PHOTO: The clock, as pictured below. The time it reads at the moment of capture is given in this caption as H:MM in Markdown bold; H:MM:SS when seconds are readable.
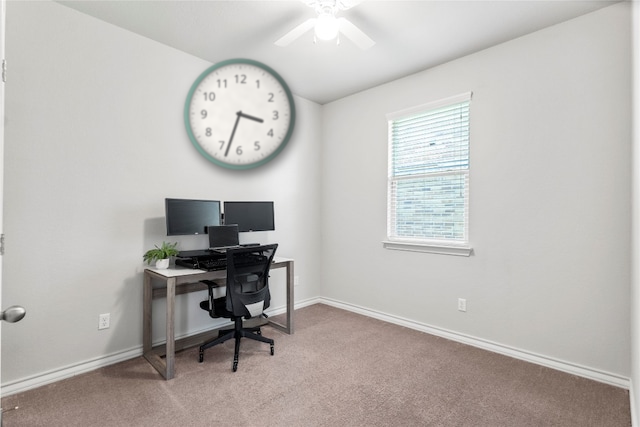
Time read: **3:33**
